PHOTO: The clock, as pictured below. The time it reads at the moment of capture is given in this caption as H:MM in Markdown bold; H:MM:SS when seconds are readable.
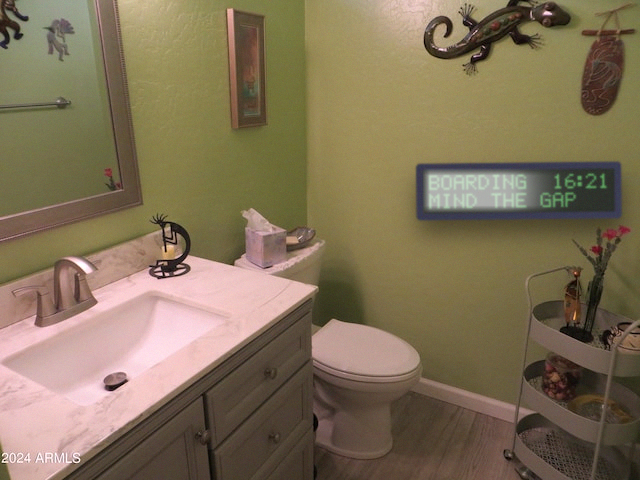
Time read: **16:21**
